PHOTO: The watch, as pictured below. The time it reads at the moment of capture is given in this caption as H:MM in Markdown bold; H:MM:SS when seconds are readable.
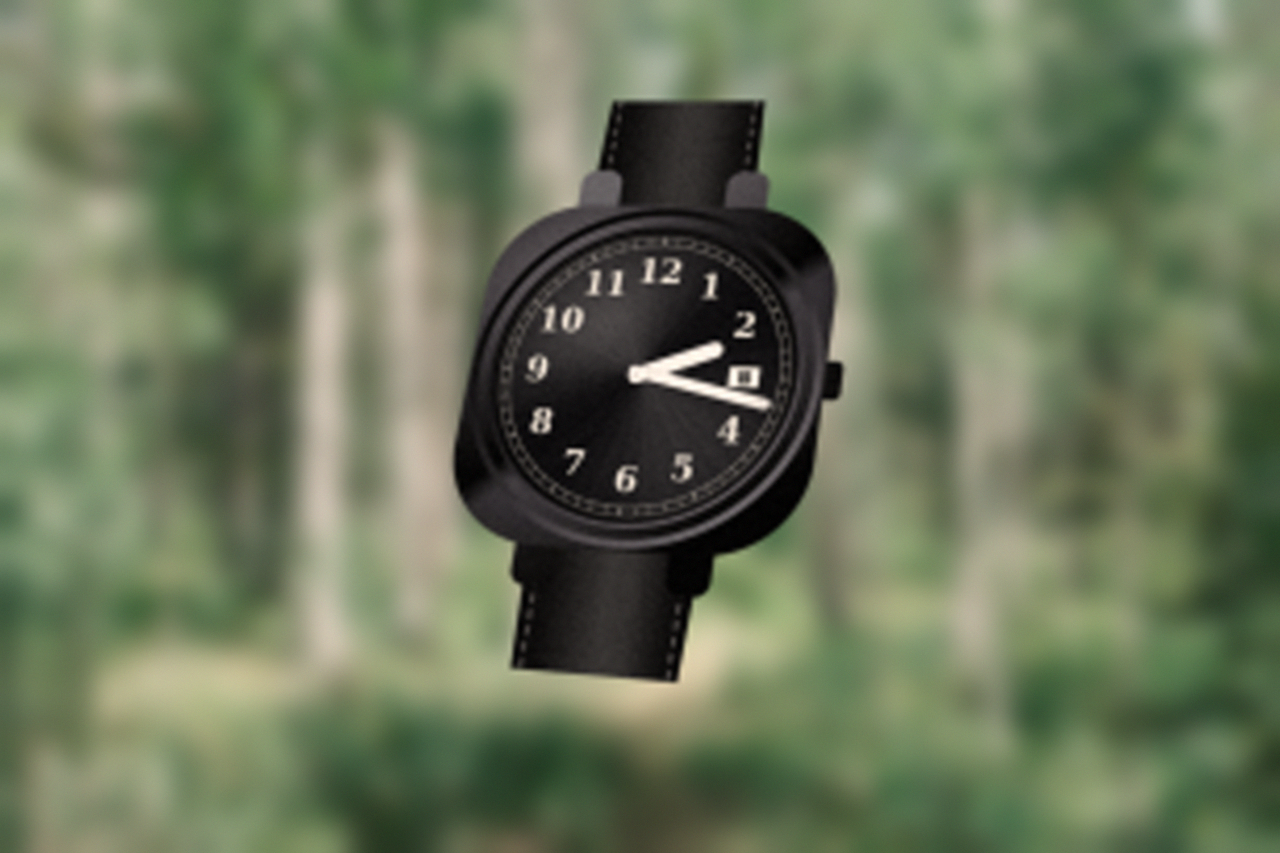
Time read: **2:17**
